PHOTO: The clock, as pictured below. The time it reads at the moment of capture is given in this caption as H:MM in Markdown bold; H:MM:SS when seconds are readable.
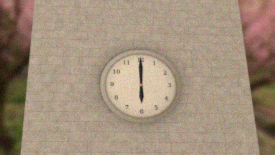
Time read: **6:00**
